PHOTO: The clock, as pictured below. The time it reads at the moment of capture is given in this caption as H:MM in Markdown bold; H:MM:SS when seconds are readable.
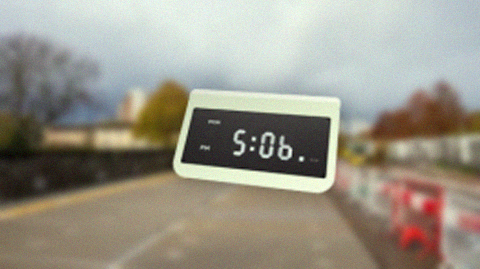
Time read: **5:06**
